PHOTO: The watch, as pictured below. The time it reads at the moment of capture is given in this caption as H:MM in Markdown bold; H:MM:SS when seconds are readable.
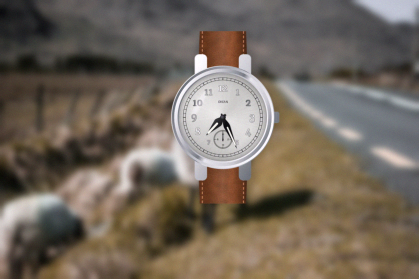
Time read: **7:26**
